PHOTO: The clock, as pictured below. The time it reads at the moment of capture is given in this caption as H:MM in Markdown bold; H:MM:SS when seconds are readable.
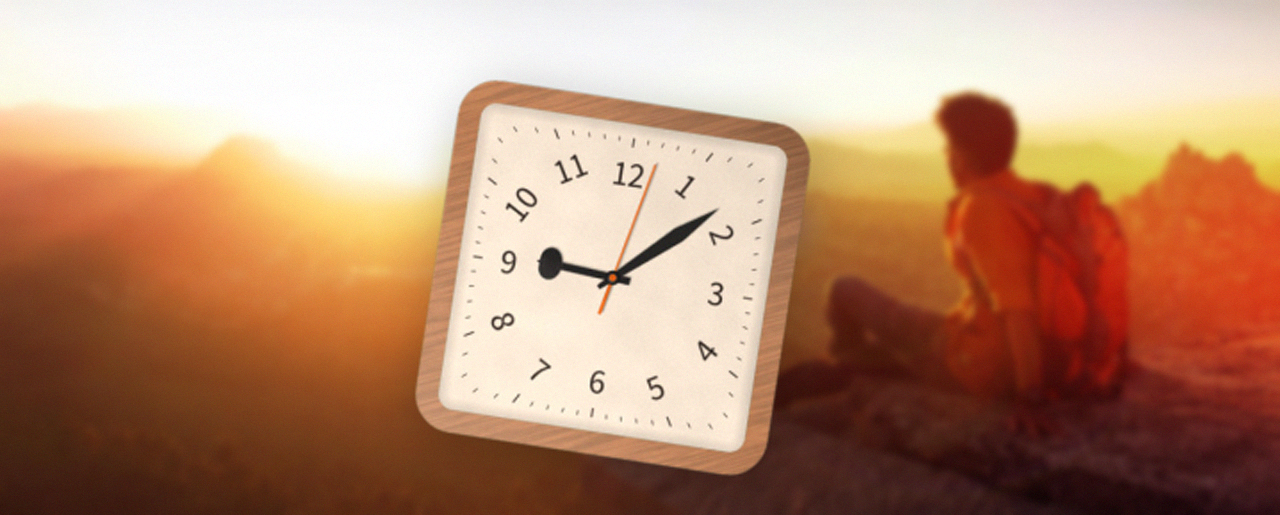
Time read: **9:08:02**
